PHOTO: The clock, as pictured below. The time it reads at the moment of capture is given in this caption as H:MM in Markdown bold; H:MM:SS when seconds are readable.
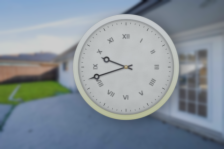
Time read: **9:42**
